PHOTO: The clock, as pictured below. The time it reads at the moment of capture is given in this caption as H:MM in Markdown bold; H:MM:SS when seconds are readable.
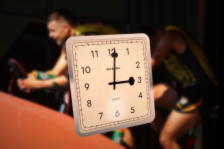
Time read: **3:01**
